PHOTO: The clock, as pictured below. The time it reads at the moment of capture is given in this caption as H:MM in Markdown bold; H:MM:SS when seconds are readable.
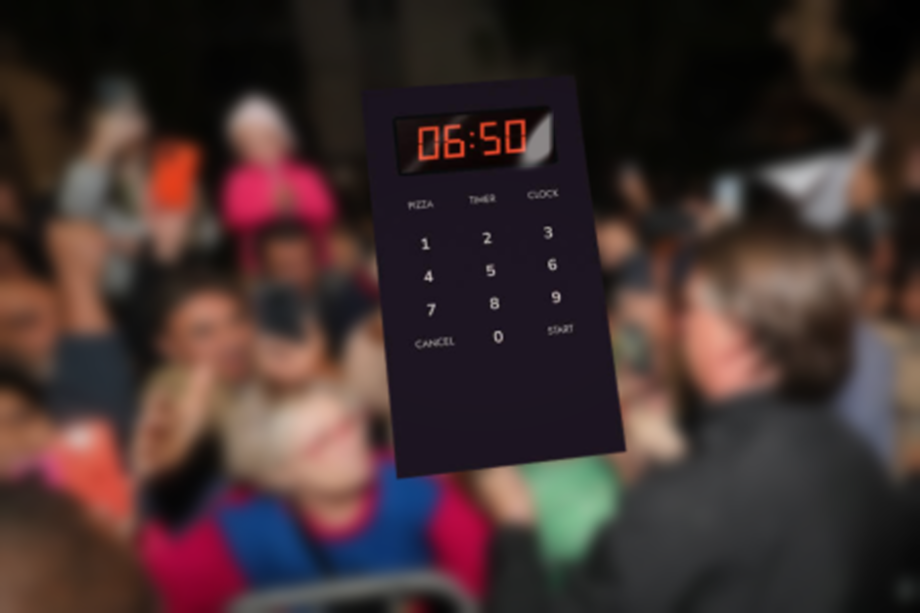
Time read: **6:50**
